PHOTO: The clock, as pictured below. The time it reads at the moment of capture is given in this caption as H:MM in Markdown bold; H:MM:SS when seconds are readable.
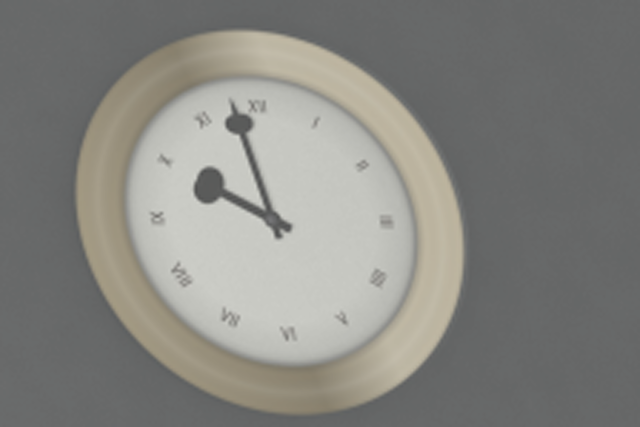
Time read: **9:58**
